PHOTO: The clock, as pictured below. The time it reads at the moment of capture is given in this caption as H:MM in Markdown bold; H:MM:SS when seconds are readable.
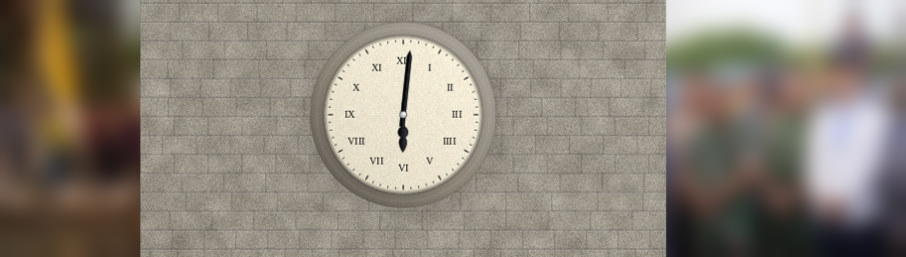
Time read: **6:01**
